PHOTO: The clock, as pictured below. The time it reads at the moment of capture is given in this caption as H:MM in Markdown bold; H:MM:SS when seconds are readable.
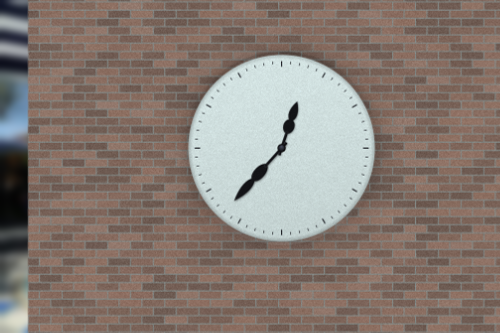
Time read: **12:37**
